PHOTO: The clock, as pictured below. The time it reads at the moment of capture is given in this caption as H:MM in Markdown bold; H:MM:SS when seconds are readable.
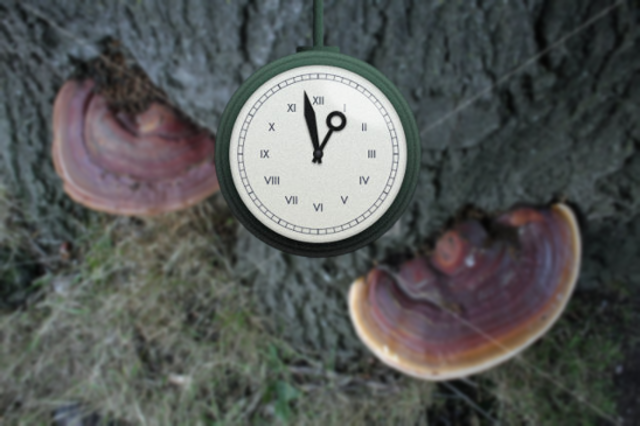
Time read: **12:58**
